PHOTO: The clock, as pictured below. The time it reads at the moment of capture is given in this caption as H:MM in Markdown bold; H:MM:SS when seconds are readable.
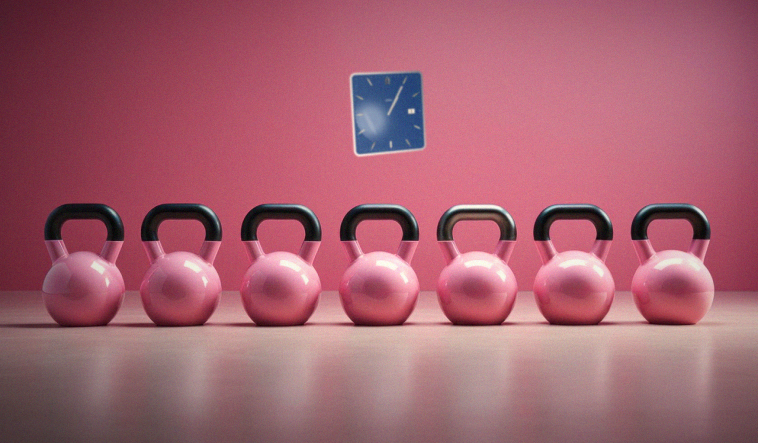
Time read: **1:05**
